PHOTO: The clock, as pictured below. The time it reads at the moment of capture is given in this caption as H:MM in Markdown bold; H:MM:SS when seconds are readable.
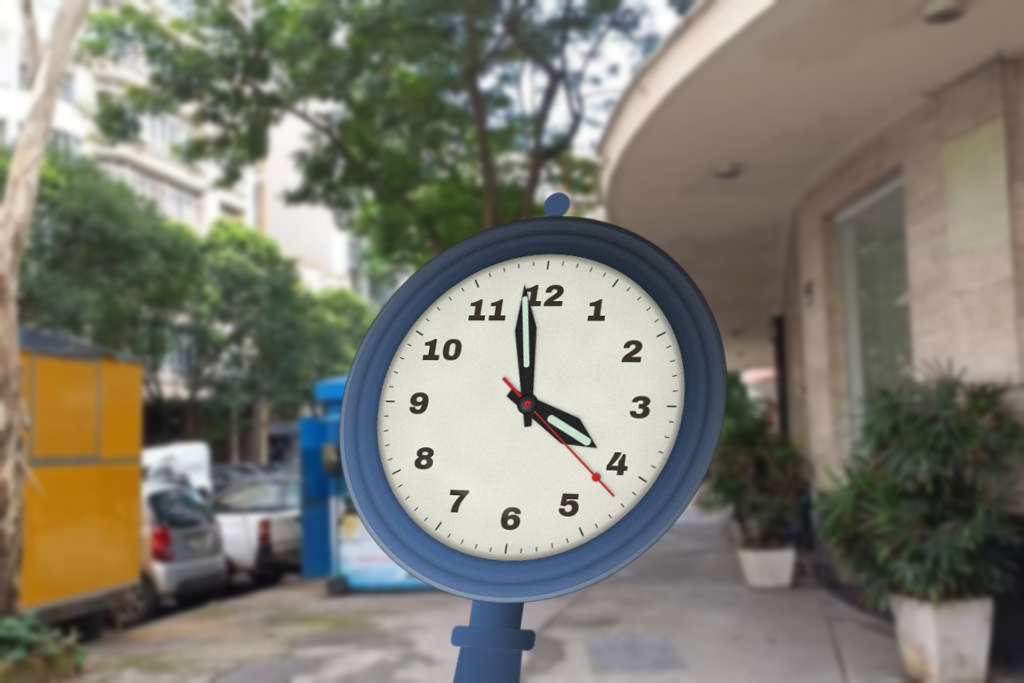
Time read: **3:58:22**
